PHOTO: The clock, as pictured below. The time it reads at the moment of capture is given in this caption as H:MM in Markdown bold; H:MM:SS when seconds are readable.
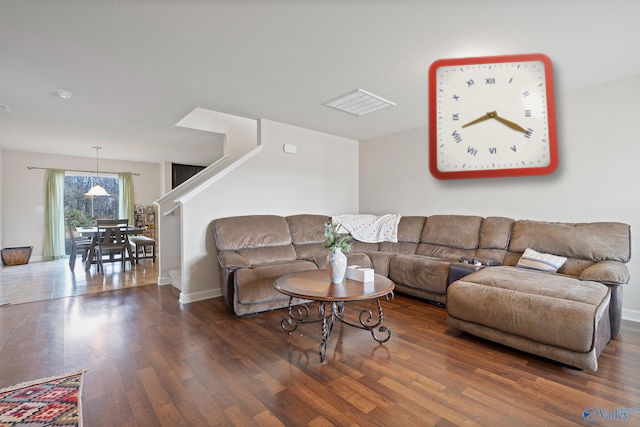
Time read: **8:20**
